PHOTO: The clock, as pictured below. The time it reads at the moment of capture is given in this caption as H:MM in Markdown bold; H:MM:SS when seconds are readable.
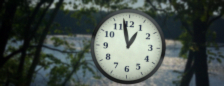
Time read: **12:58**
